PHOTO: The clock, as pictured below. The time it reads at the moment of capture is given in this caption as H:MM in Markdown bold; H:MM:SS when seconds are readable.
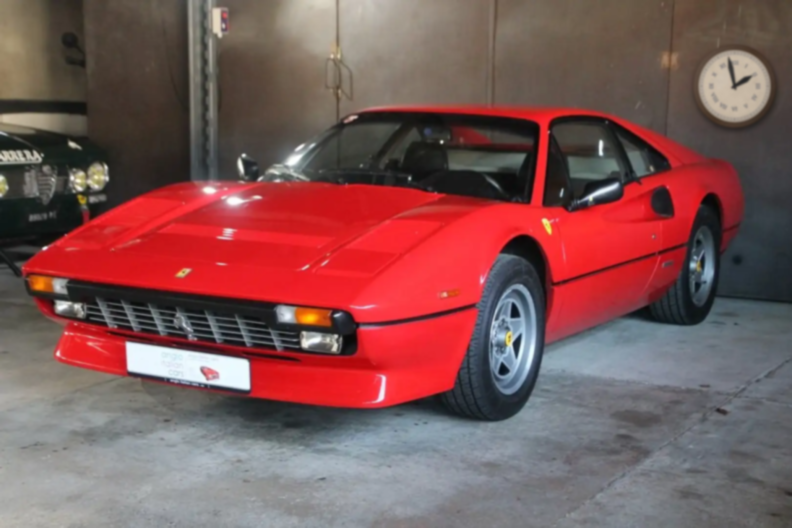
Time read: **1:58**
